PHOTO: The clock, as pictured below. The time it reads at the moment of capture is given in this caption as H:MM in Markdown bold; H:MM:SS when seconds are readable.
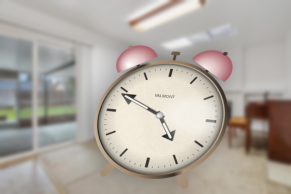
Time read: **4:49**
